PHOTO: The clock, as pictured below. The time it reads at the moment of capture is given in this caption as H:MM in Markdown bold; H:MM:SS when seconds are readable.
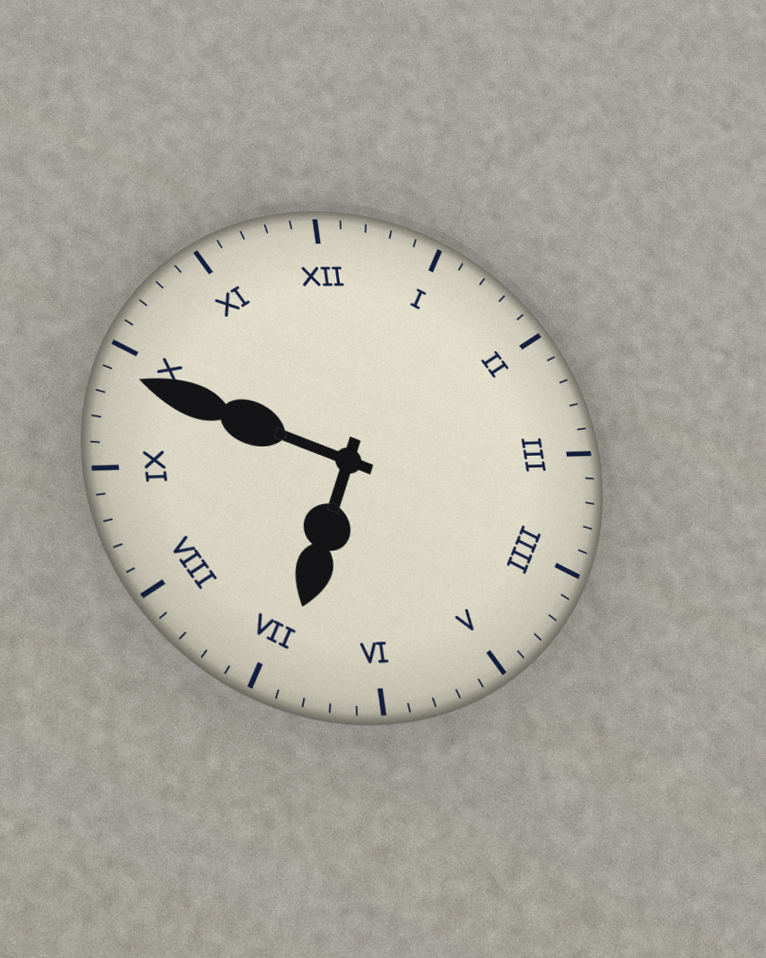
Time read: **6:49**
